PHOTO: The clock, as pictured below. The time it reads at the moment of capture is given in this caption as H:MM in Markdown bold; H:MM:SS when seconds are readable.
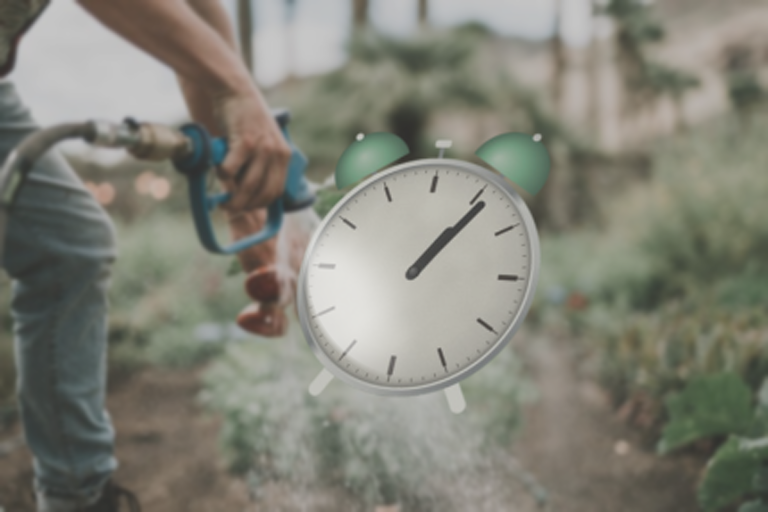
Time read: **1:06**
